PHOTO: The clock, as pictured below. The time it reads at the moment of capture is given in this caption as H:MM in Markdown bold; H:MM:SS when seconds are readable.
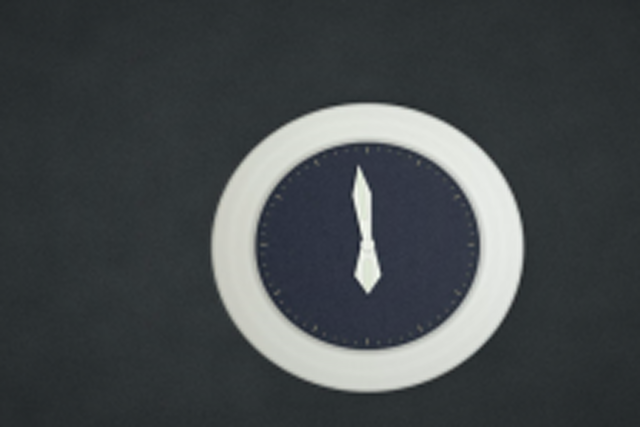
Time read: **5:59**
